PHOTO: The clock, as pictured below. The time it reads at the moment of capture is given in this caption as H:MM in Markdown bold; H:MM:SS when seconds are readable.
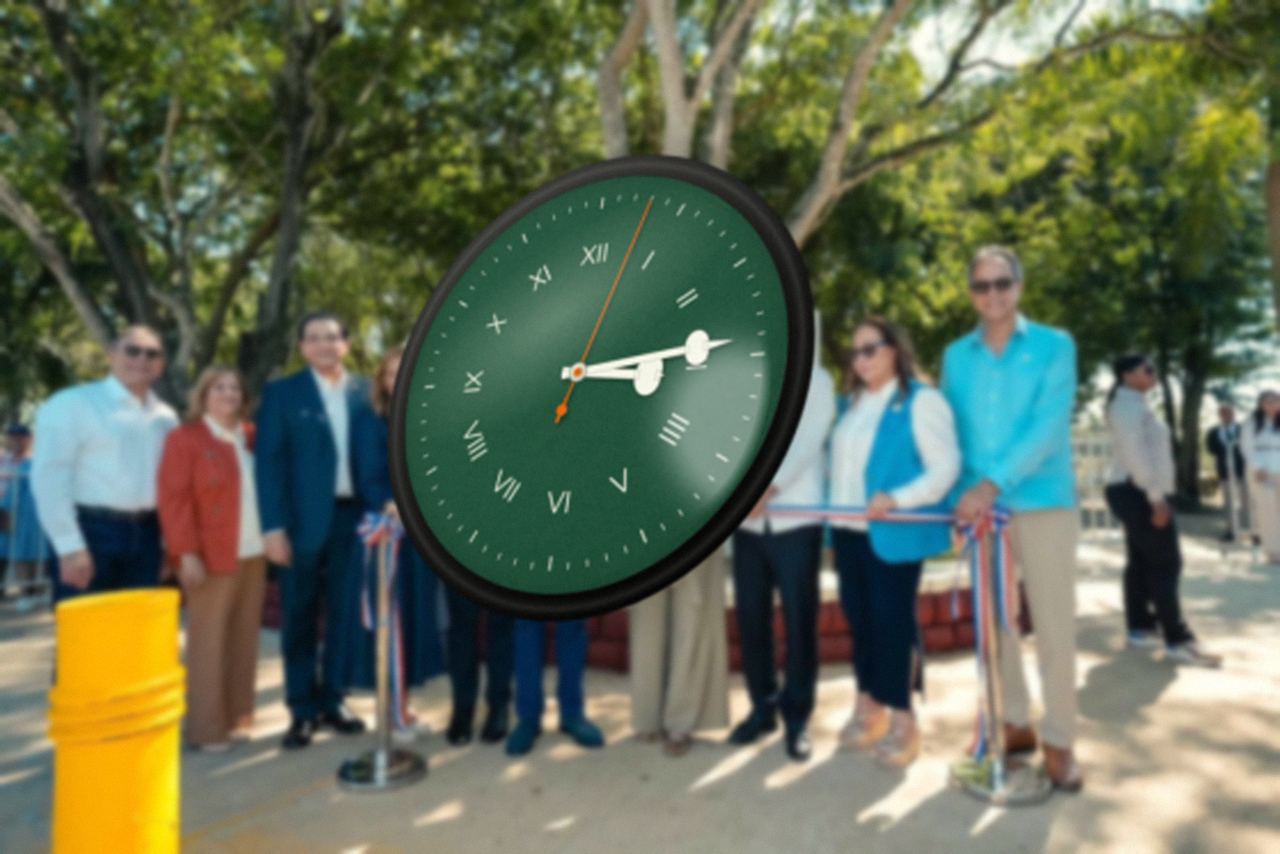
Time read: **3:14:03**
